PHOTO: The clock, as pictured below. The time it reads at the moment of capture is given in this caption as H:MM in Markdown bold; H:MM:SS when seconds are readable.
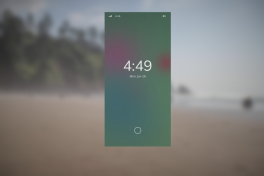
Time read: **4:49**
